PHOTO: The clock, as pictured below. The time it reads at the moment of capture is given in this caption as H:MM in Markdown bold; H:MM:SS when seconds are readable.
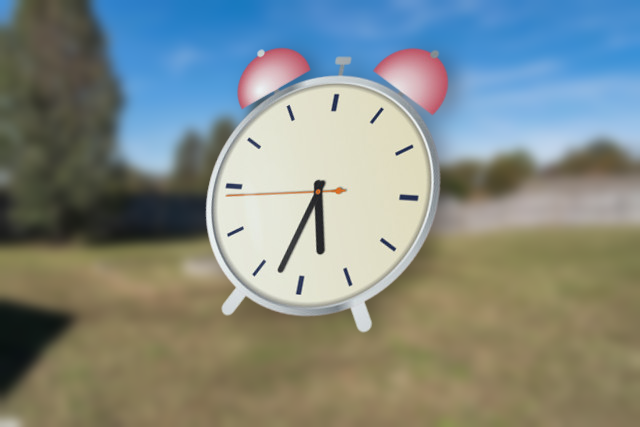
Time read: **5:32:44**
